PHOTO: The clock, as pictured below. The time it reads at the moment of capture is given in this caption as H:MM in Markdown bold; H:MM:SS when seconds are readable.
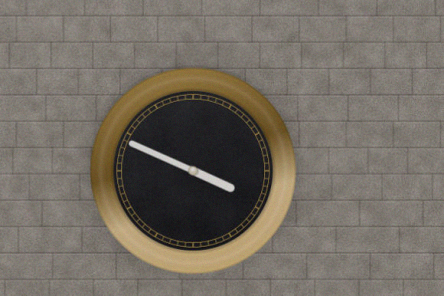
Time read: **3:49**
